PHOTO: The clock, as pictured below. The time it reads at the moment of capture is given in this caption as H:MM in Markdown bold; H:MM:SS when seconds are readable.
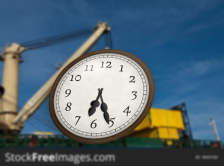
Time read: **6:26**
